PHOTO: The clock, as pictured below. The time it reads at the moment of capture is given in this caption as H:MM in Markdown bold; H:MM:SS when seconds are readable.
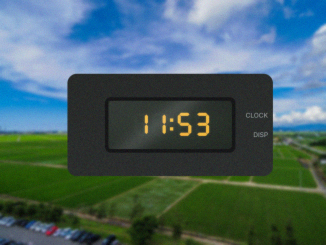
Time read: **11:53**
